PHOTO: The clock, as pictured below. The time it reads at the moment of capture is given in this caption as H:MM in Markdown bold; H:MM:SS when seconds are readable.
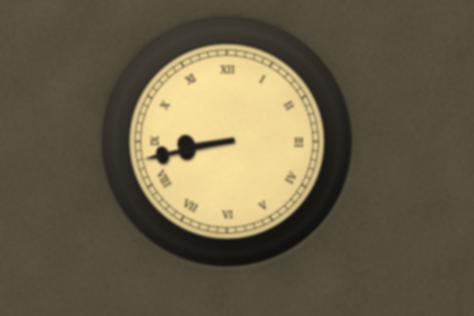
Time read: **8:43**
